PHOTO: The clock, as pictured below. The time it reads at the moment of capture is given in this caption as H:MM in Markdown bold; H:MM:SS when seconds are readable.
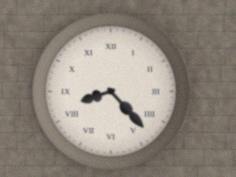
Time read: **8:23**
